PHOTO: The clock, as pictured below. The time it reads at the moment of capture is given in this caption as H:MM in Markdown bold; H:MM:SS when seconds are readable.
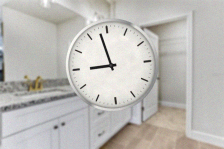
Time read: **8:58**
